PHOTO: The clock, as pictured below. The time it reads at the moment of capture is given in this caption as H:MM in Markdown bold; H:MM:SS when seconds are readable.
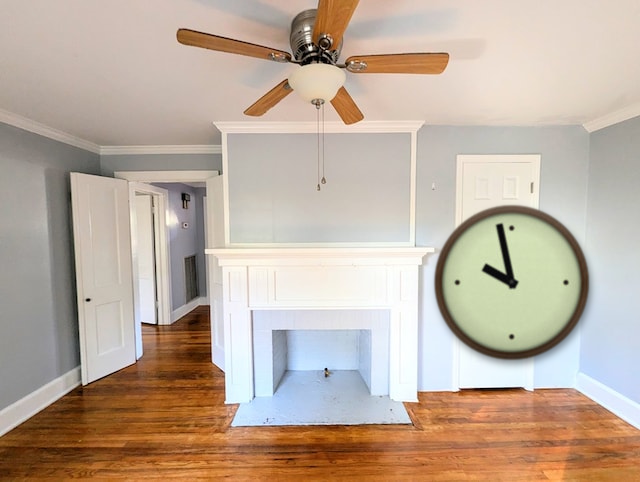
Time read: **9:58**
